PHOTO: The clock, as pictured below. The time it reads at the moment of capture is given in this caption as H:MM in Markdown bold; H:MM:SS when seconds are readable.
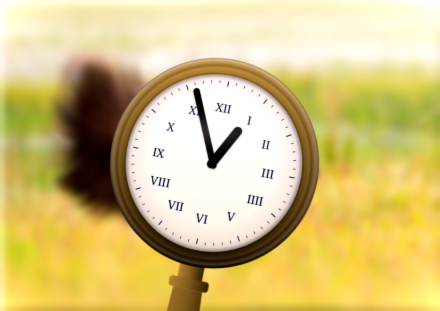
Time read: **12:56**
